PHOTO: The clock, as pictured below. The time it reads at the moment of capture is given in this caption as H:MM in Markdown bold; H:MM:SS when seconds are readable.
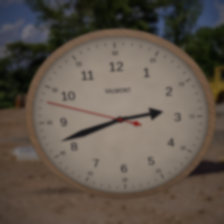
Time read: **2:41:48**
